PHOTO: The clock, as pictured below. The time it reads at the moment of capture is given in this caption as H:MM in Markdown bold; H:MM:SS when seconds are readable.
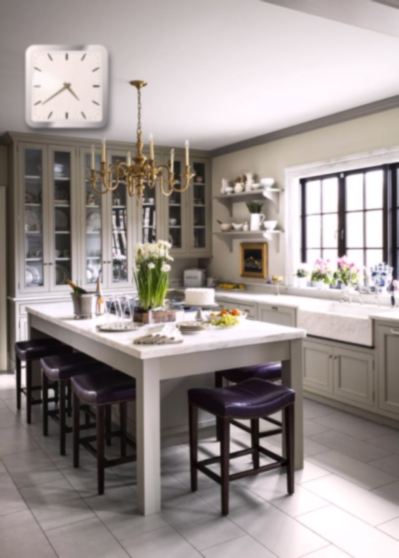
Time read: **4:39**
